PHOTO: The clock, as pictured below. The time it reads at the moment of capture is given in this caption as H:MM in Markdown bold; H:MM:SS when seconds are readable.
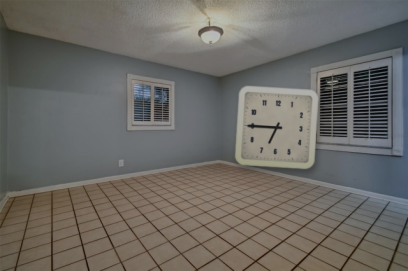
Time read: **6:45**
